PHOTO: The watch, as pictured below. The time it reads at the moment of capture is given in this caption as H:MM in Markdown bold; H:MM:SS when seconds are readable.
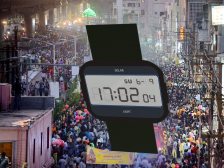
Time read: **17:02:04**
